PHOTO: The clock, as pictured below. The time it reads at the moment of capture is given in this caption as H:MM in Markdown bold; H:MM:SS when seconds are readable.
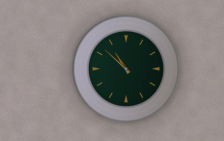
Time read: **10:52**
